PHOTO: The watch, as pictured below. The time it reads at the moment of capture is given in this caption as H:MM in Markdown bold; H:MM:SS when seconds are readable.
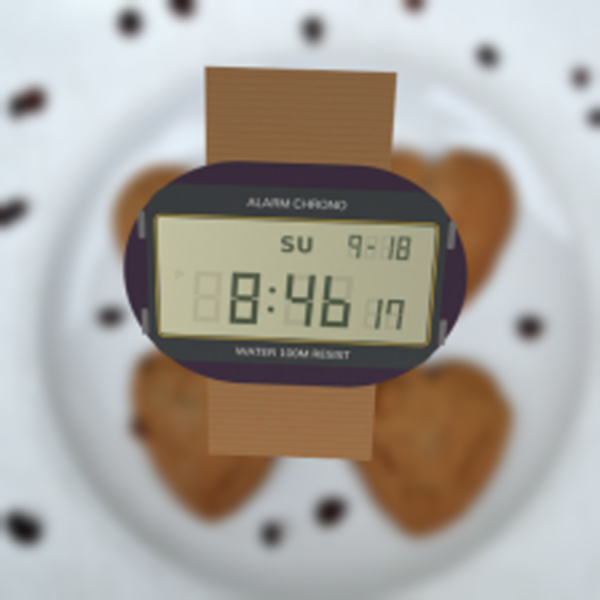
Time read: **8:46:17**
